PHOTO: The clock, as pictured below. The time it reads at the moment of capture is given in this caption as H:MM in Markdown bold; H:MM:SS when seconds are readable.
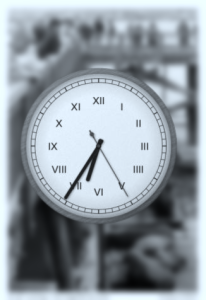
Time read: **6:35:25**
